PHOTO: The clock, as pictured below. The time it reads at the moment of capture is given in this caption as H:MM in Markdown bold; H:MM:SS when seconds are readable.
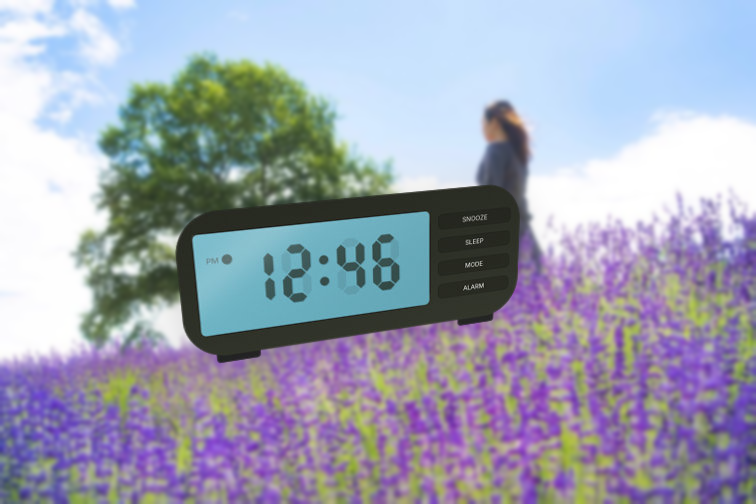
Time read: **12:46**
